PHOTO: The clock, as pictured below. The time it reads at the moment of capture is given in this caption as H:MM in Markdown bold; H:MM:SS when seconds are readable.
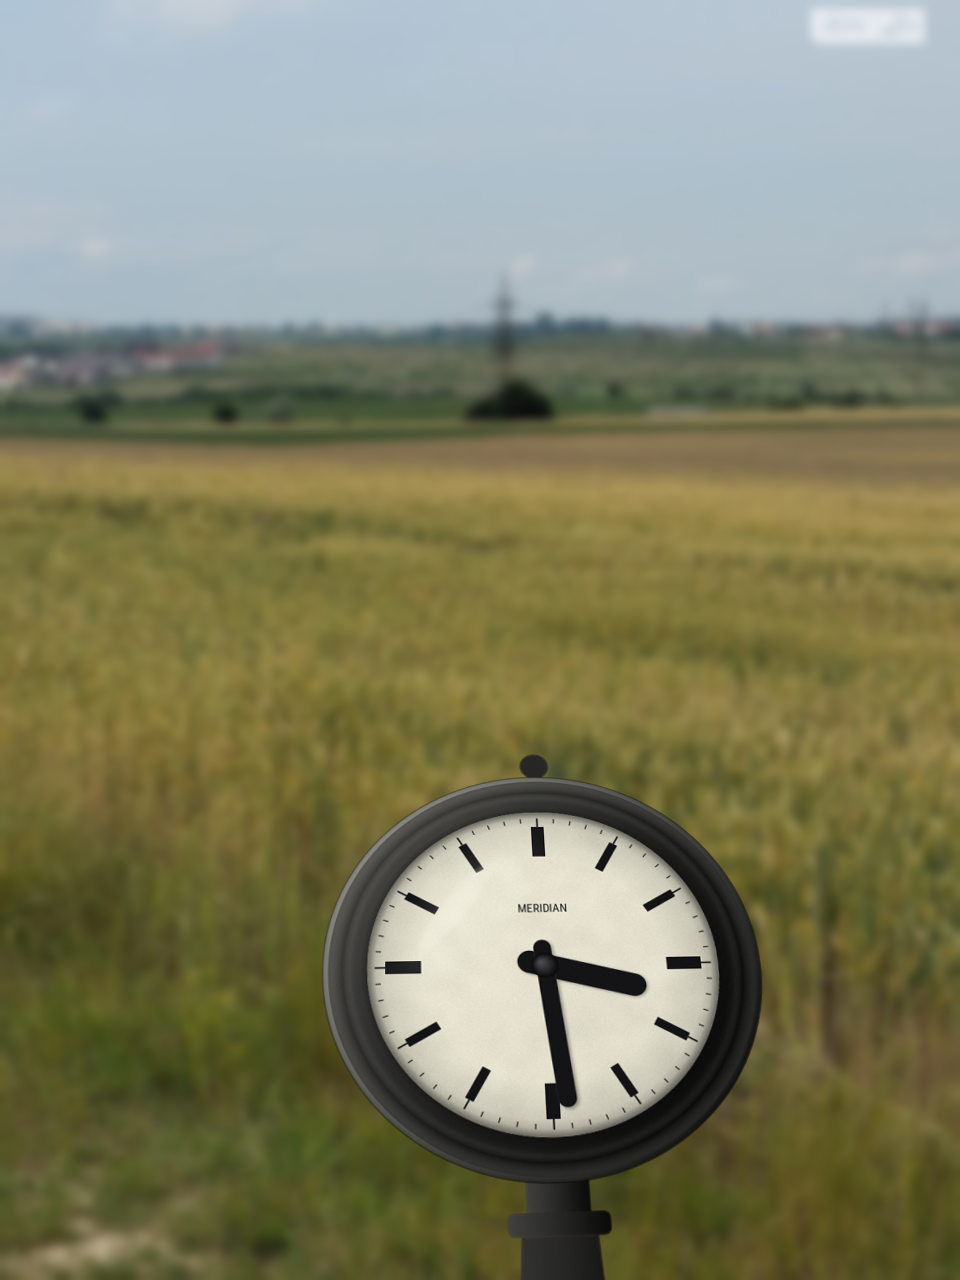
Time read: **3:29**
